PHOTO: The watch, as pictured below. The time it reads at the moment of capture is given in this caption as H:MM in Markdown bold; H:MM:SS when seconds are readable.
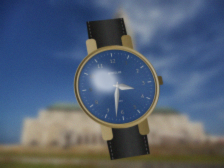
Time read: **3:32**
